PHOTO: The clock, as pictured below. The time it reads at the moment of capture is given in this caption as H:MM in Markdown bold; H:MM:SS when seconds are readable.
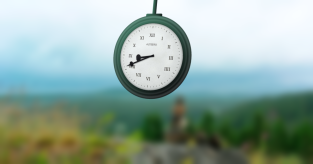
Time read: **8:41**
